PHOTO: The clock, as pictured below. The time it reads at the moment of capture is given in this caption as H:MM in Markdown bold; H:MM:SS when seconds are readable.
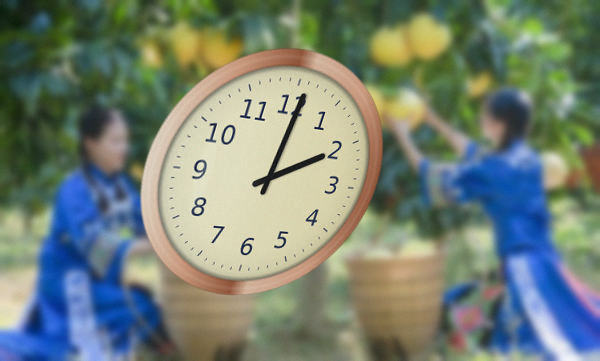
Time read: **2:01**
